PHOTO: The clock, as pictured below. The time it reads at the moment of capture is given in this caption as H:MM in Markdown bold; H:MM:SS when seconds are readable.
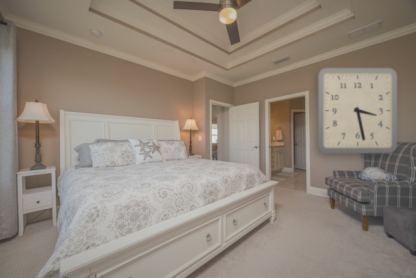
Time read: **3:28**
